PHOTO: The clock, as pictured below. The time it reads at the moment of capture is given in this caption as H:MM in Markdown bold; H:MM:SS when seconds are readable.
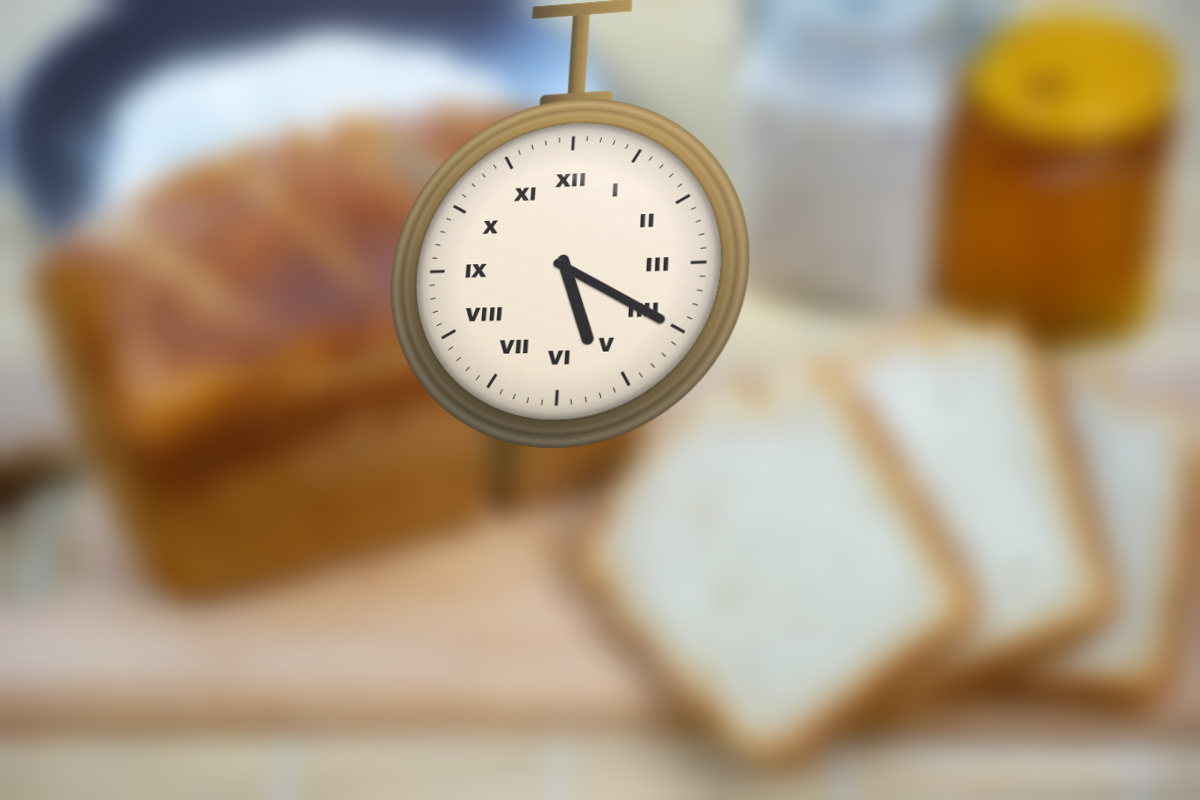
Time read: **5:20**
